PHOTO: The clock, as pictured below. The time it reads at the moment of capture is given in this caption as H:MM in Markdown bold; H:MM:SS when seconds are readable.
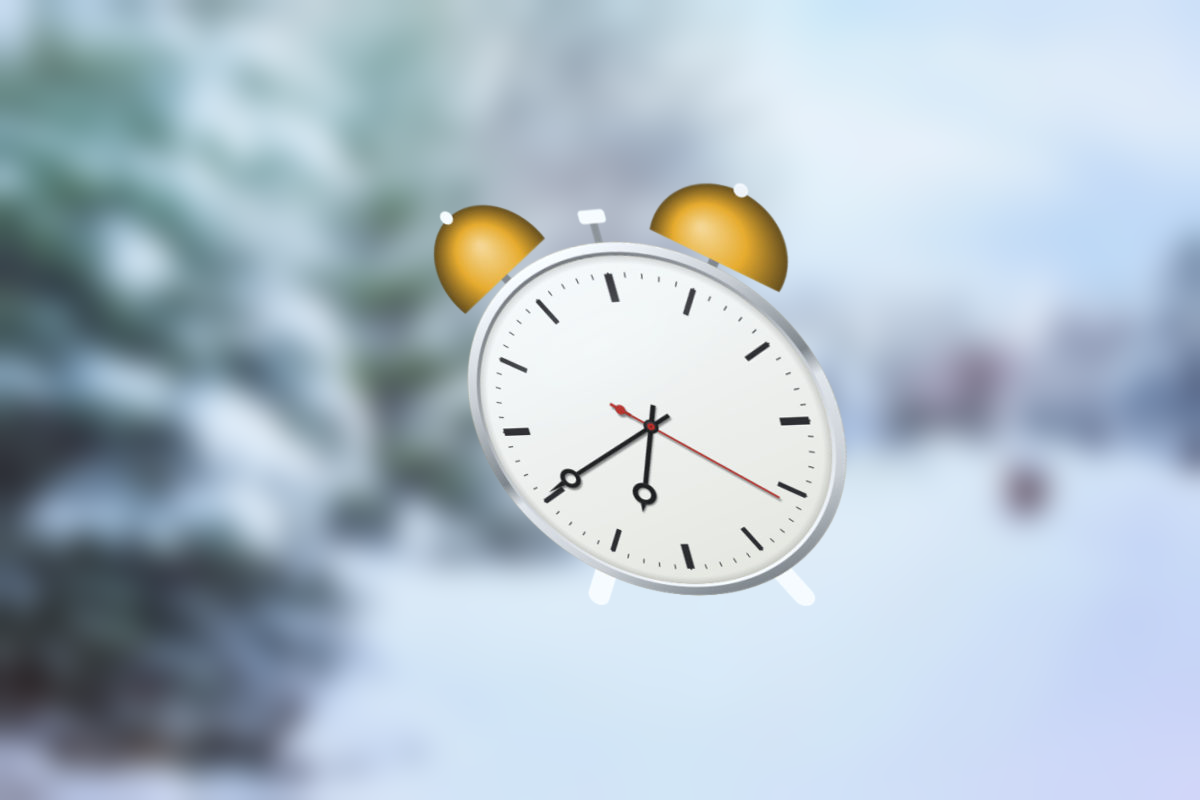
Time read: **6:40:21**
